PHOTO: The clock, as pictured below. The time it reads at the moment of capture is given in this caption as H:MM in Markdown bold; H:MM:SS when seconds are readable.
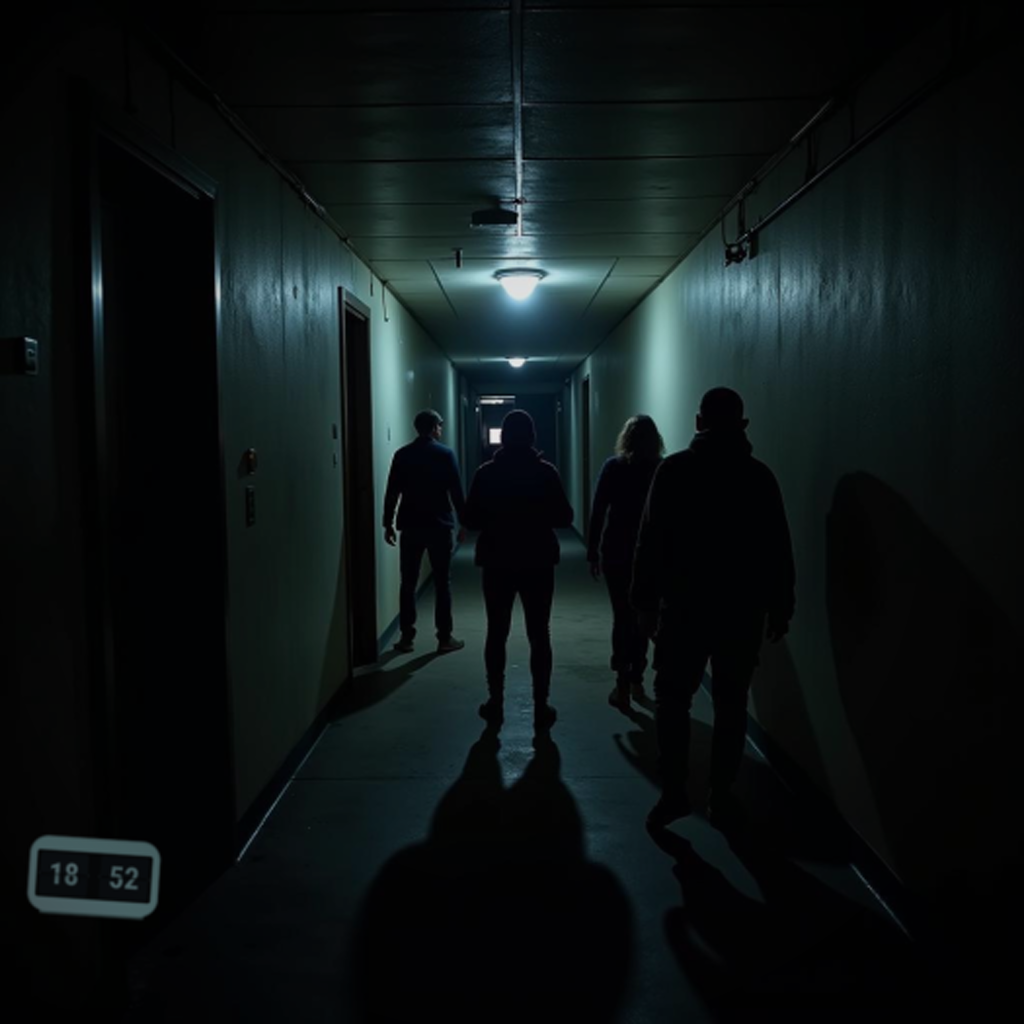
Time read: **18:52**
